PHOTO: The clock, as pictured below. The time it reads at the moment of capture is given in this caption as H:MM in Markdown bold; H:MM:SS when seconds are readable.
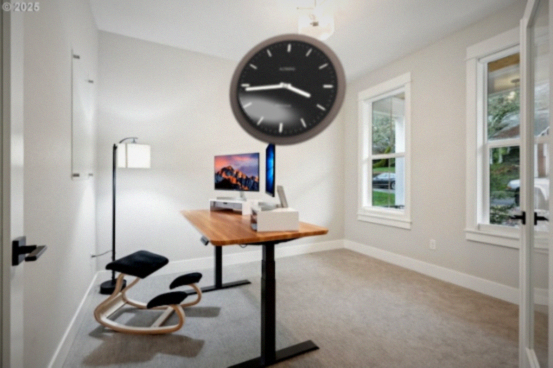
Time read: **3:44**
